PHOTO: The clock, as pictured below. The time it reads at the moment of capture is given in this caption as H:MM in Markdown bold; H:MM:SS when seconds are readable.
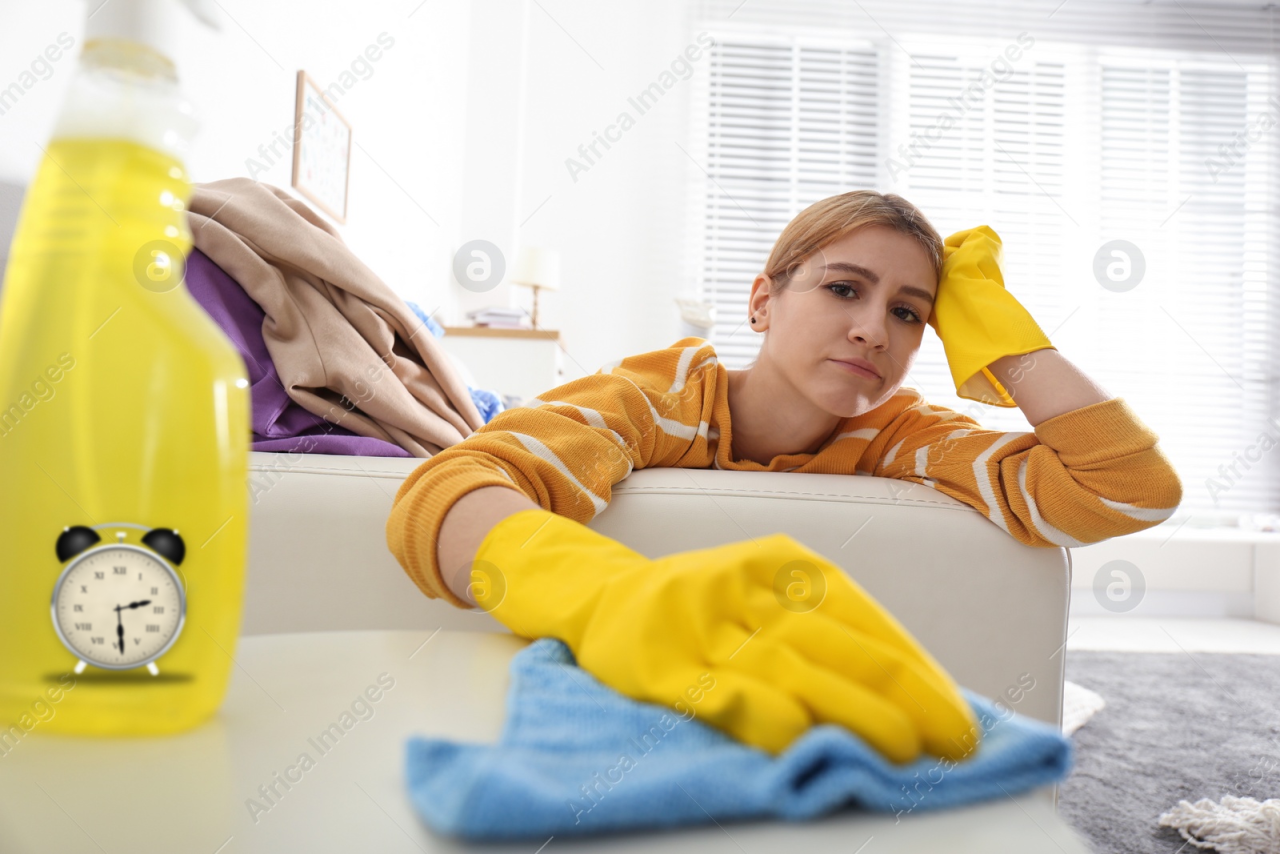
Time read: **2:29**
